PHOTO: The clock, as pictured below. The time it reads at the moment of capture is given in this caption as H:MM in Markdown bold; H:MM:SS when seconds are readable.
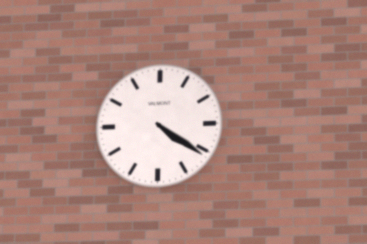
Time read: **4:21**
